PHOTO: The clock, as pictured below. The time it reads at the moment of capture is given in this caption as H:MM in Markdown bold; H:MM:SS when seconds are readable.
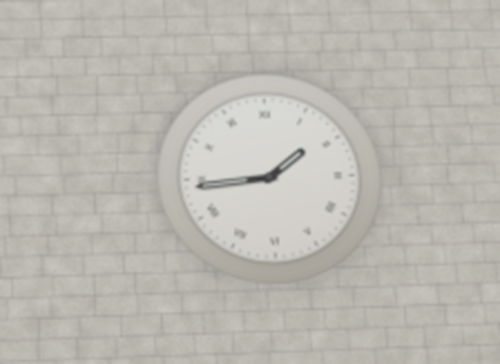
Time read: **1:44**
